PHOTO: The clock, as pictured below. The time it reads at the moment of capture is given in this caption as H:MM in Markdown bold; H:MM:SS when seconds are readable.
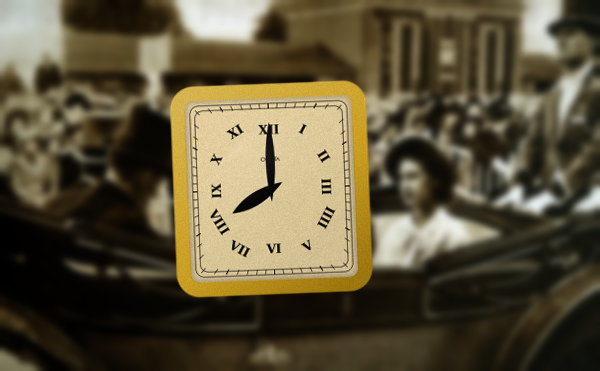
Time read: **8:00**
